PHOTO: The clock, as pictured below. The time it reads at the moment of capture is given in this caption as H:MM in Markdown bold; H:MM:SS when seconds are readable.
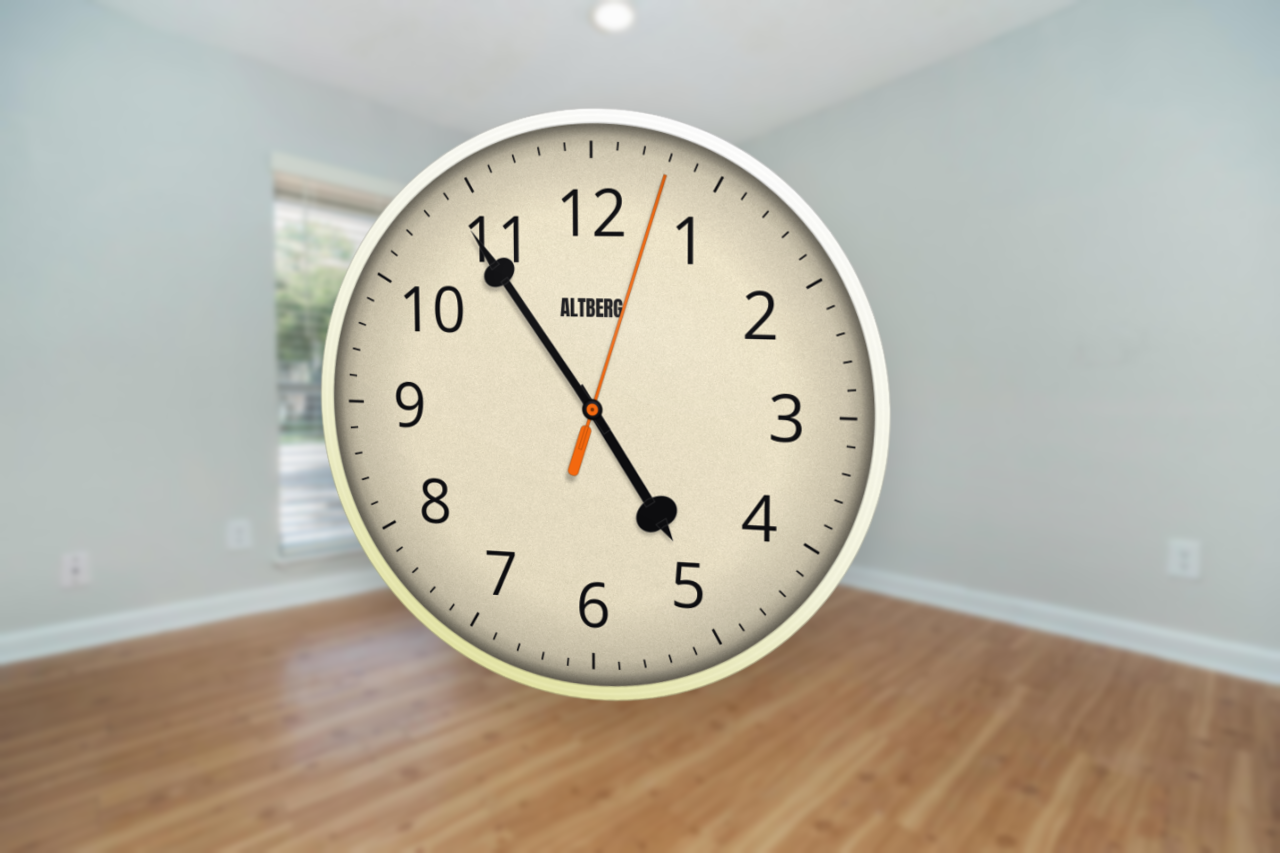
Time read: **4:54:03**
